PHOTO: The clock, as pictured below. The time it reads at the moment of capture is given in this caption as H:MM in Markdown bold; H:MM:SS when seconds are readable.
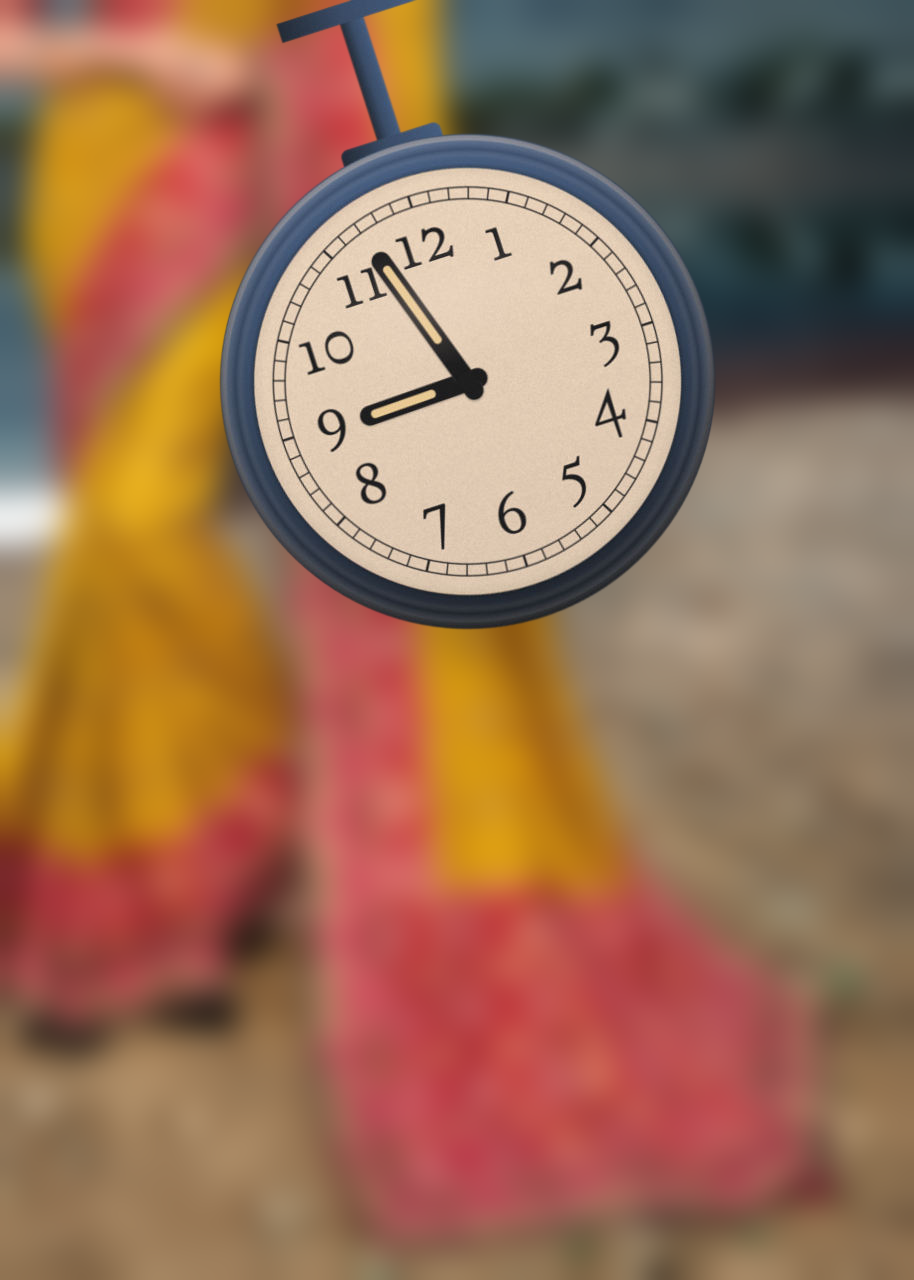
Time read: **8:57**
